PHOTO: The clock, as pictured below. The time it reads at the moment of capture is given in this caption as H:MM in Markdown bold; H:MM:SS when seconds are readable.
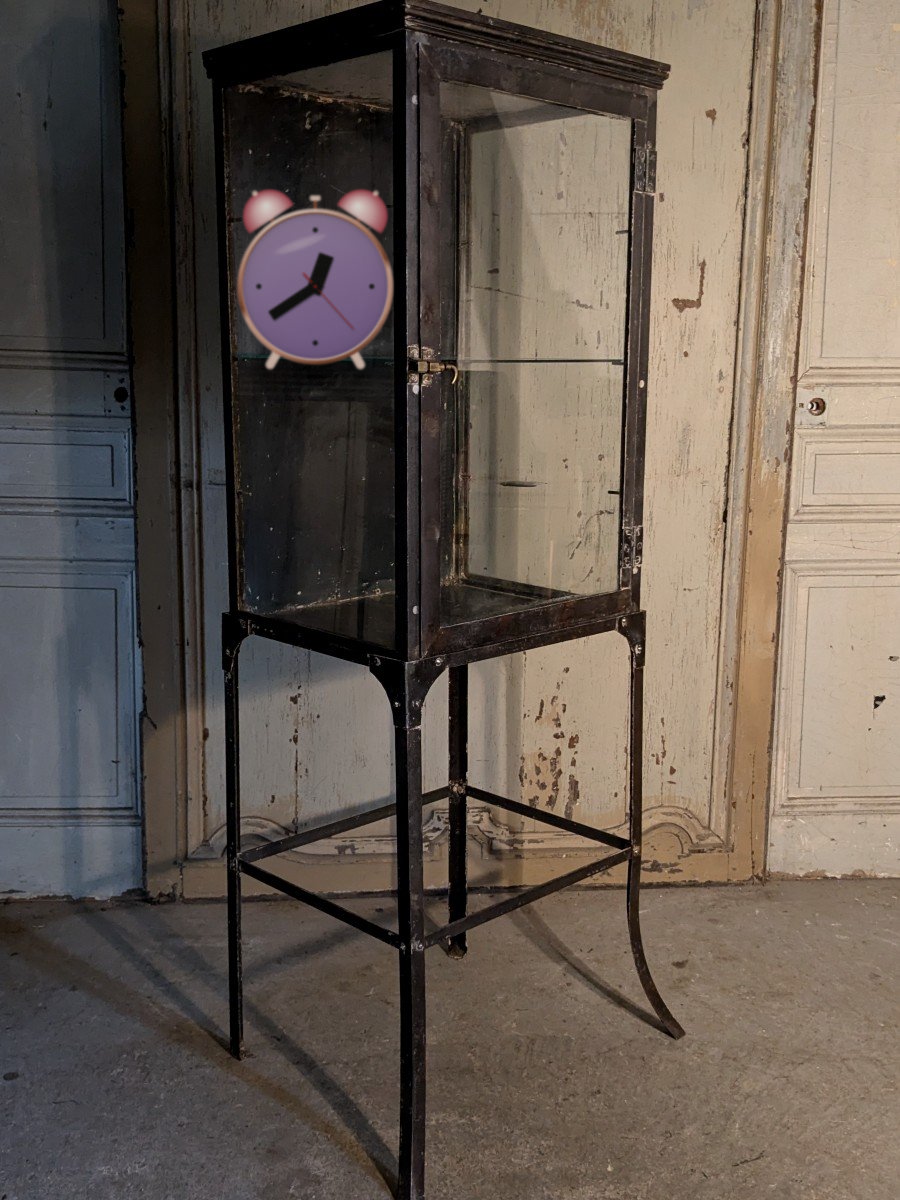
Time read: **12:39:23**
